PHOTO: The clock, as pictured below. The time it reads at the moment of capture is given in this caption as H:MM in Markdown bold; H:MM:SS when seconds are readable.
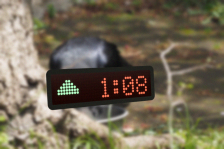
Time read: **1:08**
